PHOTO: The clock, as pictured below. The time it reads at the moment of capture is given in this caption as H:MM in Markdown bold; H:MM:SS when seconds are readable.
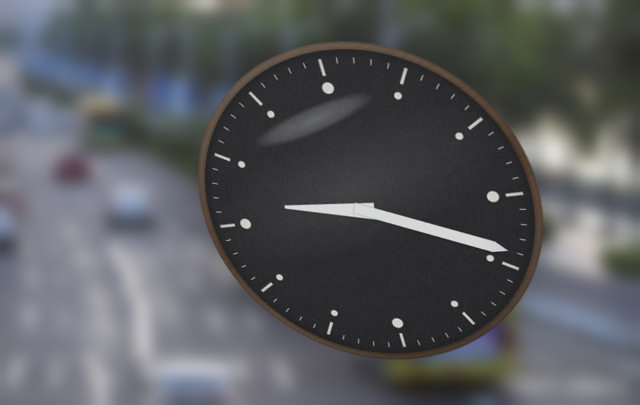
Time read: **9:19**
